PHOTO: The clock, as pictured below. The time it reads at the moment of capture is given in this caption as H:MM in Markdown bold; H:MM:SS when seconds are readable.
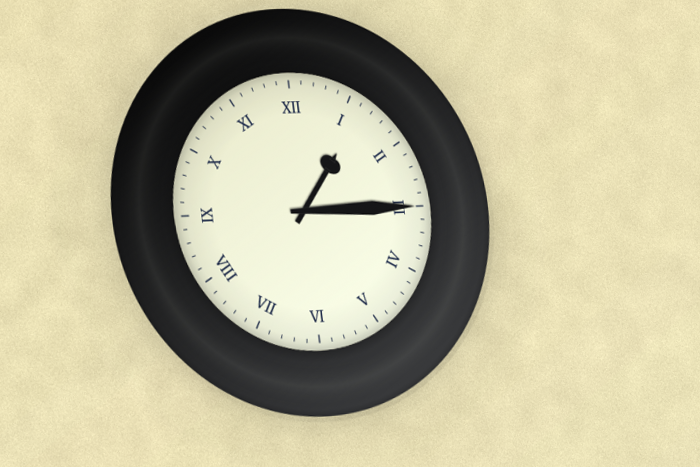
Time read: **1:15**
